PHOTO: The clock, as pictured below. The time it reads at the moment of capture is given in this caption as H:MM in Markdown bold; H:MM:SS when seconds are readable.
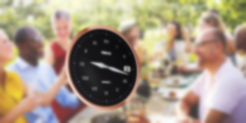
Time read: **9:17**
